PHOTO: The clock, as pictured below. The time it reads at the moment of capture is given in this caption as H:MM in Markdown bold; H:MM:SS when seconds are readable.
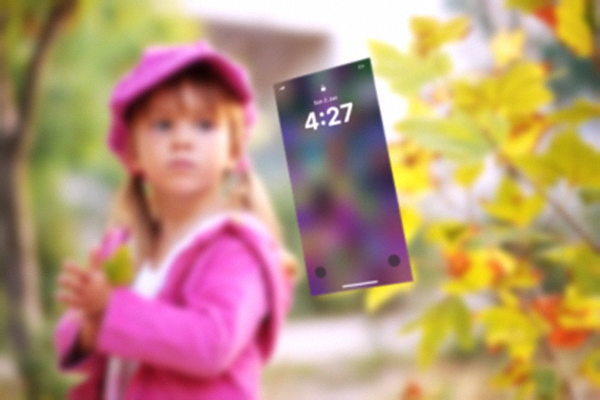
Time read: **4:27**
